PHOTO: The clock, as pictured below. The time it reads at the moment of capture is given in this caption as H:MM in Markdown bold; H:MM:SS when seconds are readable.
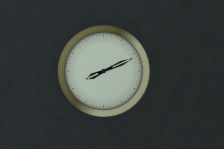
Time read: **8:11**
